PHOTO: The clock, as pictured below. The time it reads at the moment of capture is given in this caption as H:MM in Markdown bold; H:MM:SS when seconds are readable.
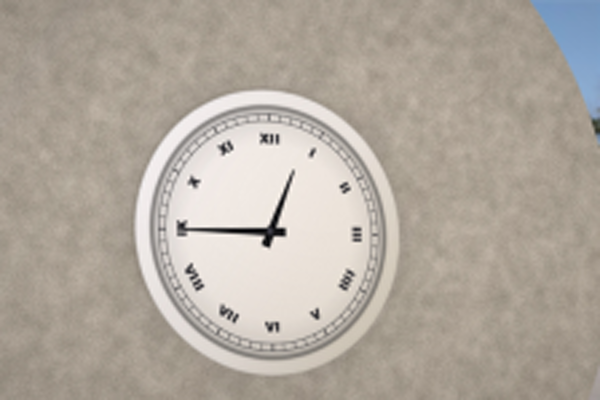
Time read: **12:45**
